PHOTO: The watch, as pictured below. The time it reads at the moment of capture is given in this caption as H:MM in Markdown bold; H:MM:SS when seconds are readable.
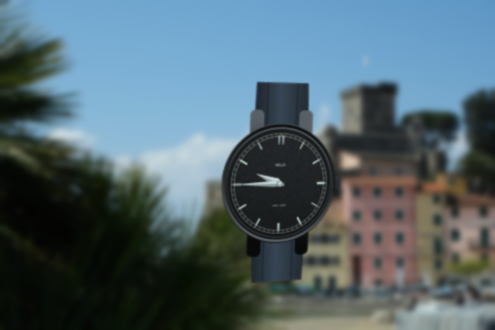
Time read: **9:45**
